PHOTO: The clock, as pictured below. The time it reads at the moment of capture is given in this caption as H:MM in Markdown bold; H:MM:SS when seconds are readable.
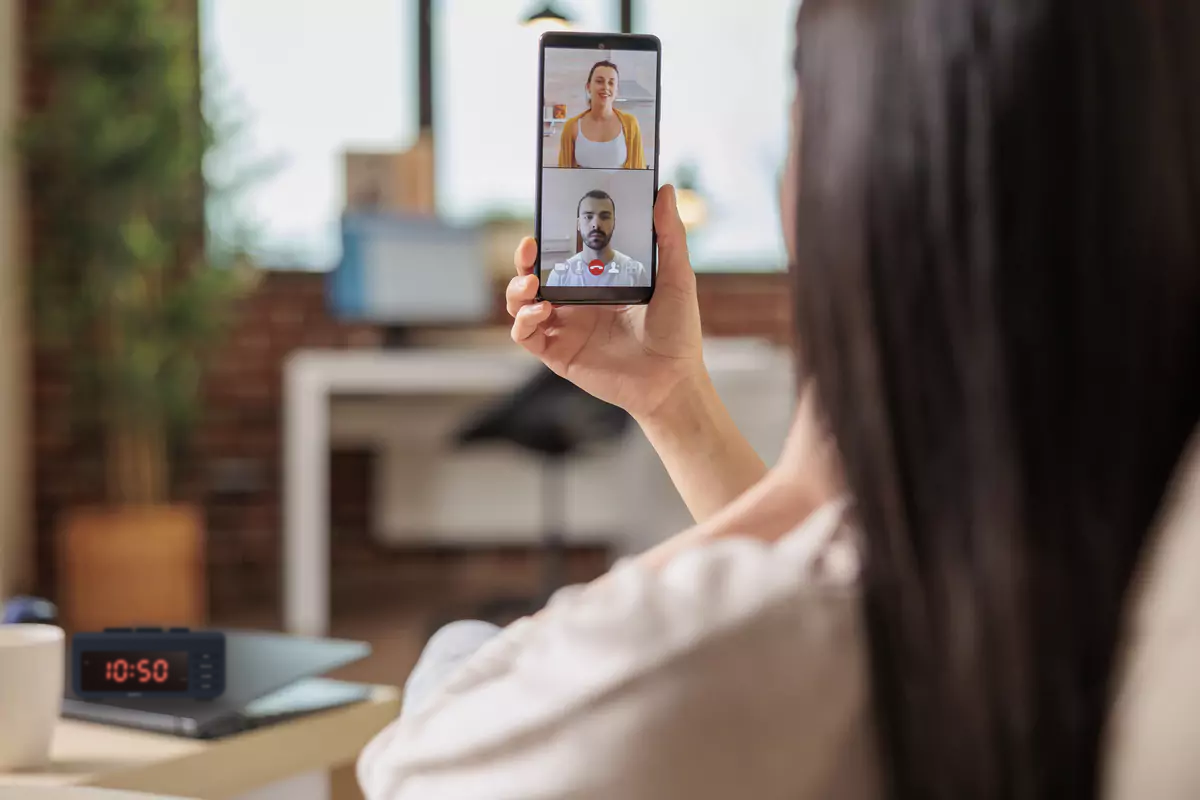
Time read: **10:50**
